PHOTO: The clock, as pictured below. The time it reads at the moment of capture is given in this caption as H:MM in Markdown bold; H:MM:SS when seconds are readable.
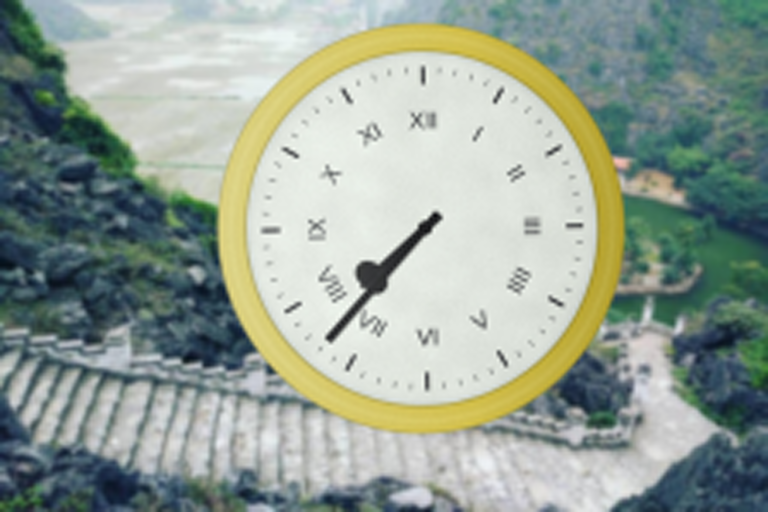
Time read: **7:37**
